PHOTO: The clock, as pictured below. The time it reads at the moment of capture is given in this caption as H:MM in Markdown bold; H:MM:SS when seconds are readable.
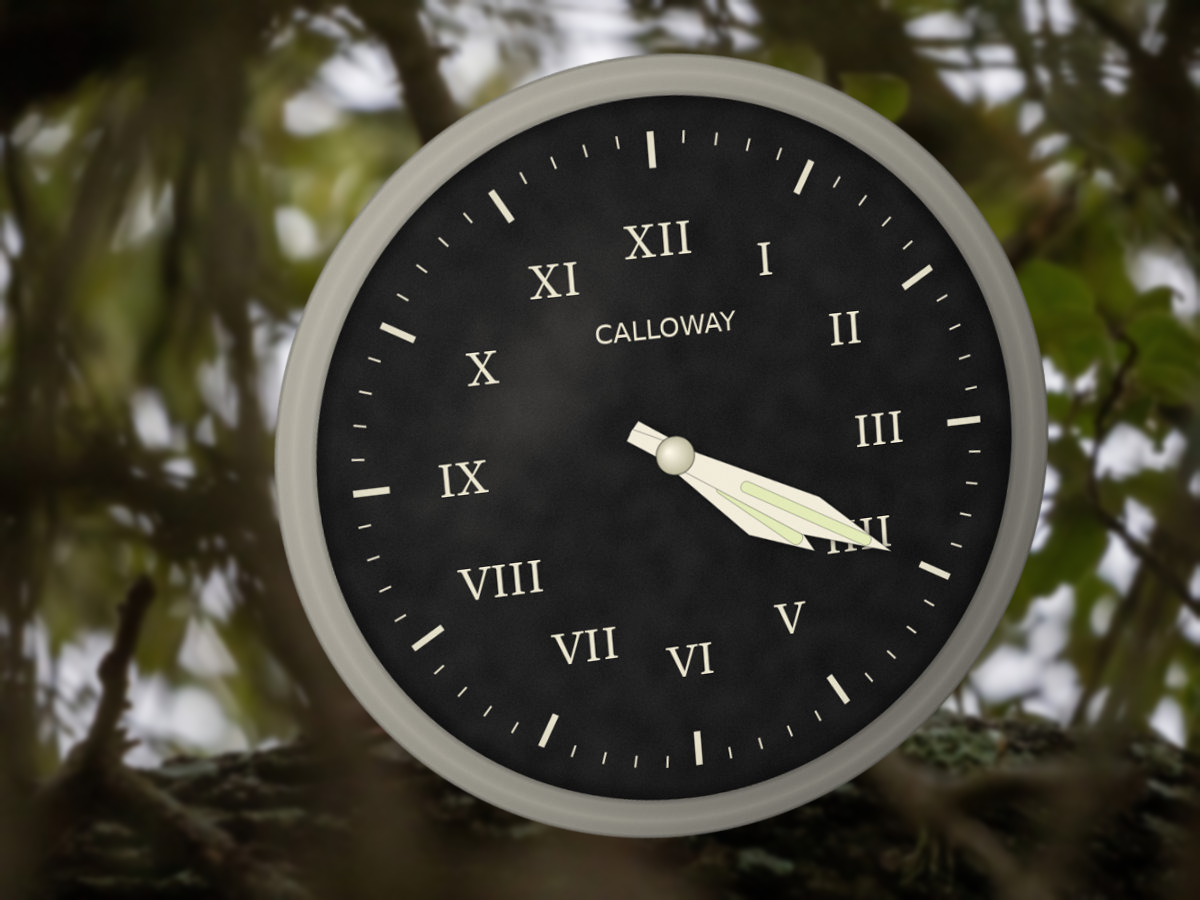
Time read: **4:20**
